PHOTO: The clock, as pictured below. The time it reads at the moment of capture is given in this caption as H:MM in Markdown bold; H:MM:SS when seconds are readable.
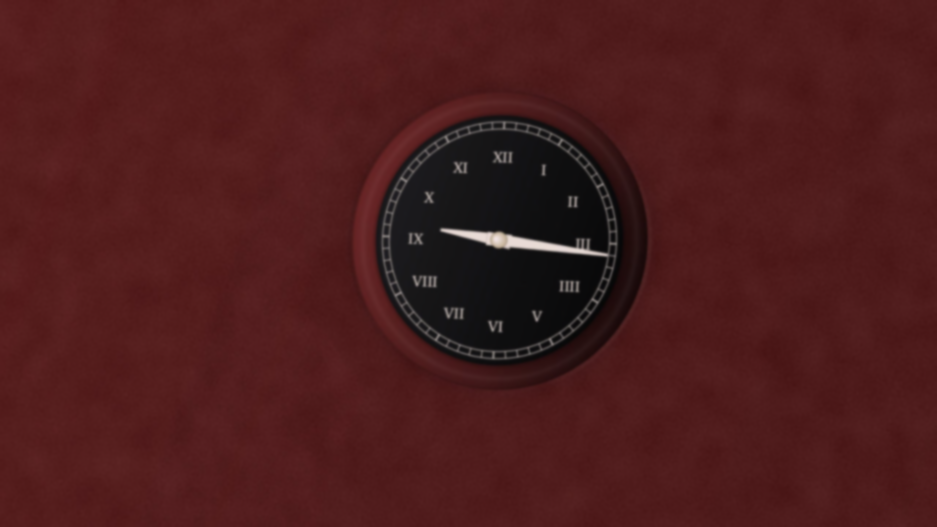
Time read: **9:16**
